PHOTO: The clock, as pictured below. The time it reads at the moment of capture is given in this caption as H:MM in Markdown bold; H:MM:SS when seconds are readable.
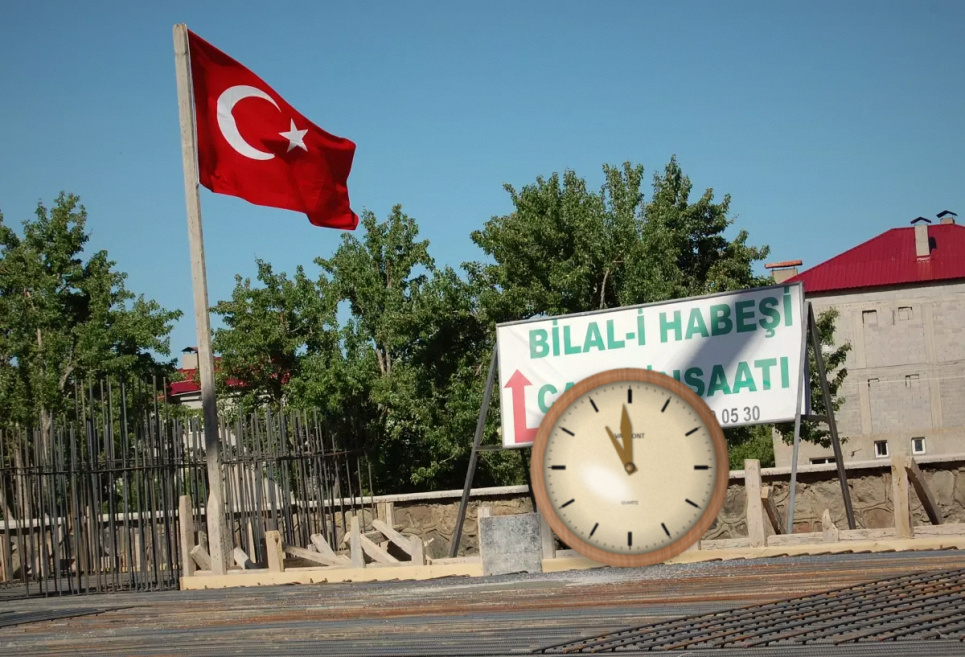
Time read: **10:59**
